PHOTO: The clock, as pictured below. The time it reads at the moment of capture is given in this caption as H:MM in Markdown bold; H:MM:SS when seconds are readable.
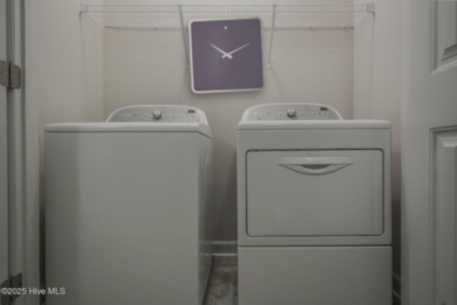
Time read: **10:11**
